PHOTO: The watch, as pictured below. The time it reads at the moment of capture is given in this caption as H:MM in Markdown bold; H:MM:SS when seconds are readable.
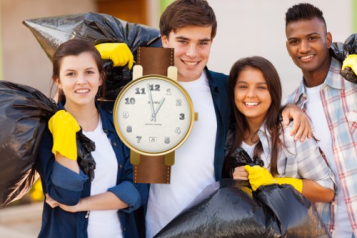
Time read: **12:58**
